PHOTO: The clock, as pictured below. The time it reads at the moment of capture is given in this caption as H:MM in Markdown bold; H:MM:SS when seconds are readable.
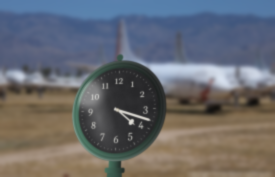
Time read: **4:18**
